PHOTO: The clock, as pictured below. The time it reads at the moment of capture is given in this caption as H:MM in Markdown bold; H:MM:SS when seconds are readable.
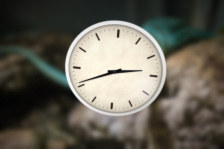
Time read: **2:41**
